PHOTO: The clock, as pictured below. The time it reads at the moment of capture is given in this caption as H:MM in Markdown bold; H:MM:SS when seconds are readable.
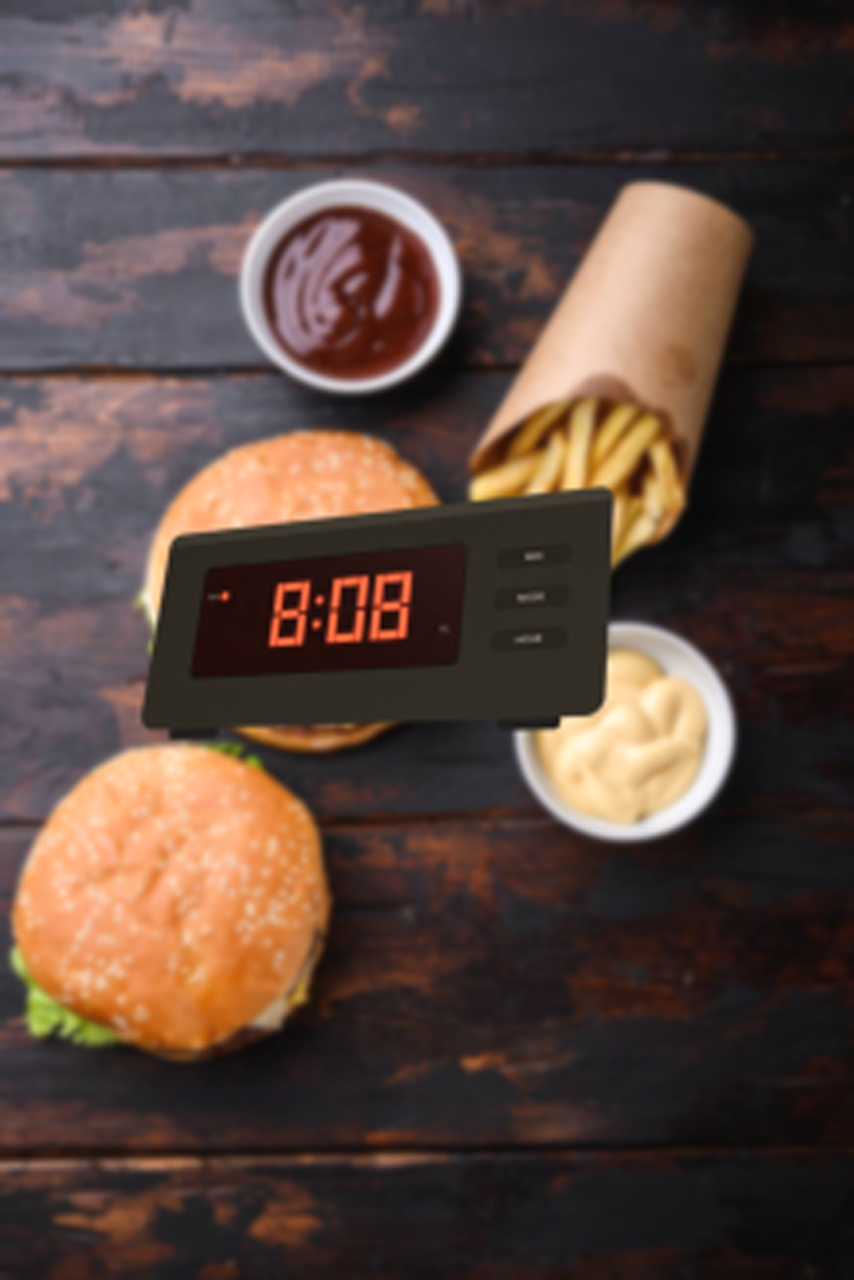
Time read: **8:08**
